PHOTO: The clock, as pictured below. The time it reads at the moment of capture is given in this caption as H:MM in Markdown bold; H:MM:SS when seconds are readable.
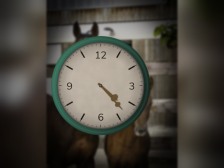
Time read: **4:23**
